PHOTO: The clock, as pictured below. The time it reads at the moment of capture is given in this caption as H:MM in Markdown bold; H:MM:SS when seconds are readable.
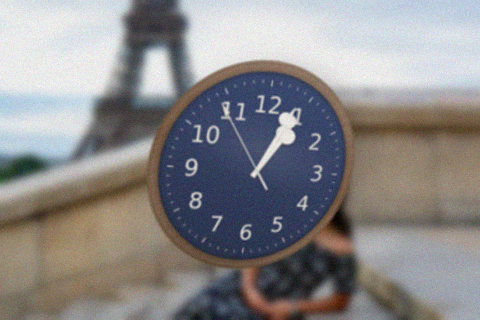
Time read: **1:03:54**
